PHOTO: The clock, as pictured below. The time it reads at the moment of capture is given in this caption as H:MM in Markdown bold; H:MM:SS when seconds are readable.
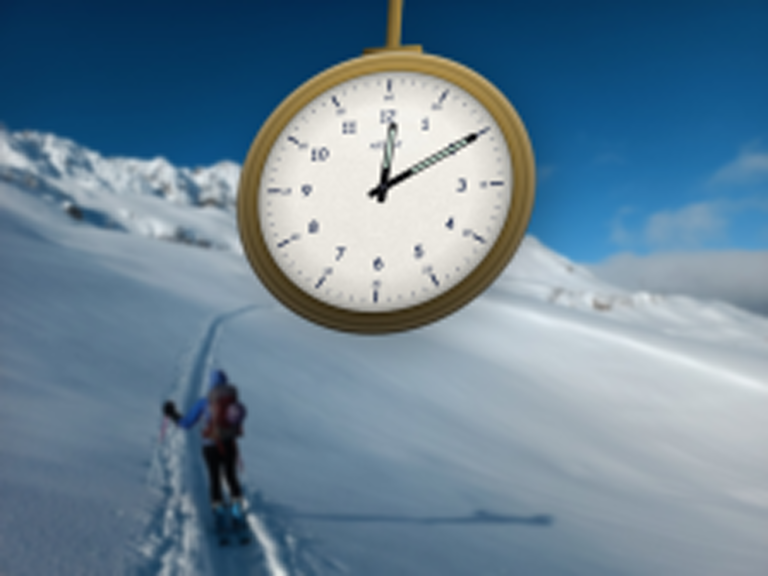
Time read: **12:10**
